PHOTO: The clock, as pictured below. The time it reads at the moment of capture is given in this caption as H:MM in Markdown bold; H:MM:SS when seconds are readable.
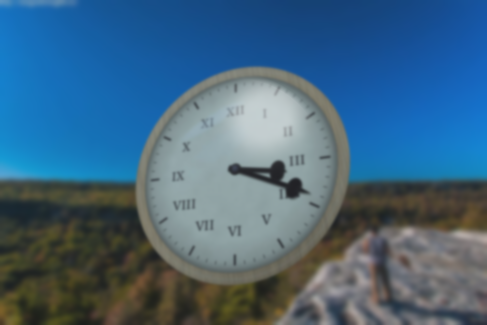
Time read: **3:19**
